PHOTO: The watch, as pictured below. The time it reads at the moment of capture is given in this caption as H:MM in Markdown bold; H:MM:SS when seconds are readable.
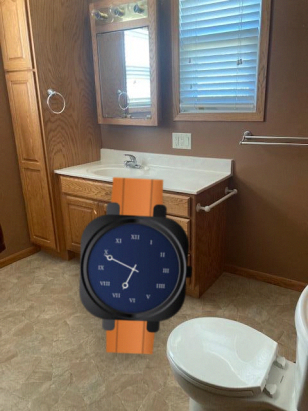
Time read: **6:49**
